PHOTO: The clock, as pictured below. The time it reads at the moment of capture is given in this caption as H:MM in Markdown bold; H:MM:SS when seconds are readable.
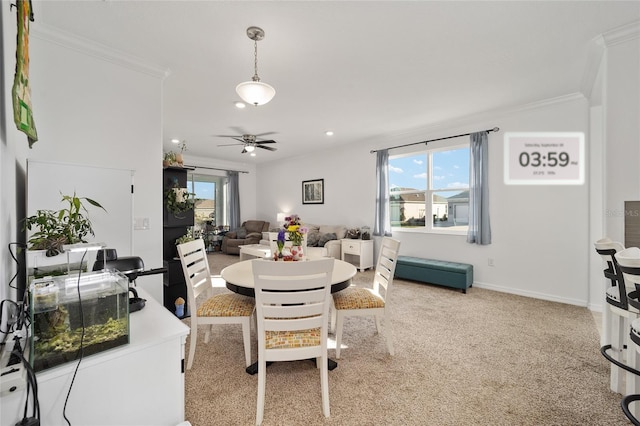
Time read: **3:59**
